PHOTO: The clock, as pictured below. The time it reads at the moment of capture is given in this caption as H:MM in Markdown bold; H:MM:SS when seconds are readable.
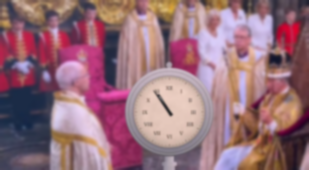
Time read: **10:54**
